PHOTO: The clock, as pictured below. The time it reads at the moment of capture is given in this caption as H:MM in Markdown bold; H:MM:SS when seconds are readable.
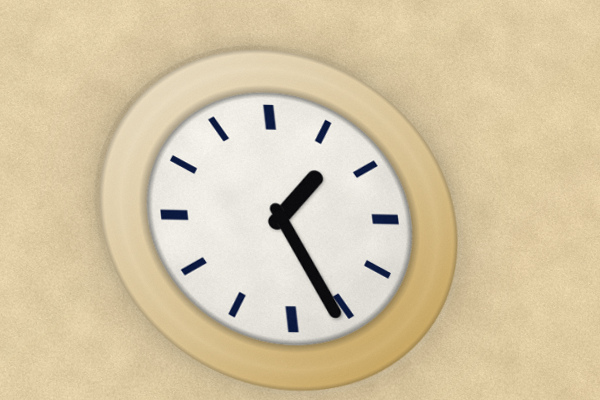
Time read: **1:26**
